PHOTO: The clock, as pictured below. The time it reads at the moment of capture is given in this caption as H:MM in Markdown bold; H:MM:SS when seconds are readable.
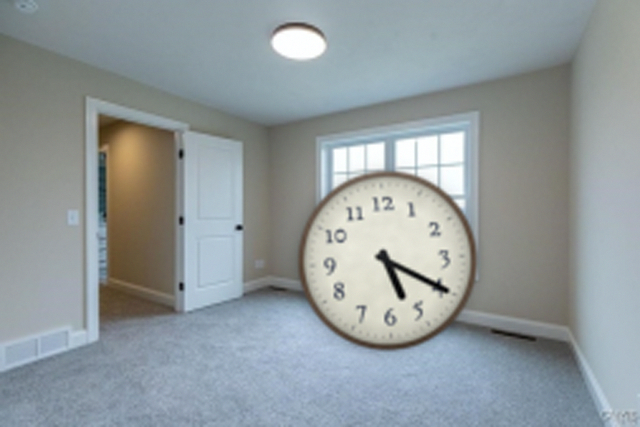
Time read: **5:20**
